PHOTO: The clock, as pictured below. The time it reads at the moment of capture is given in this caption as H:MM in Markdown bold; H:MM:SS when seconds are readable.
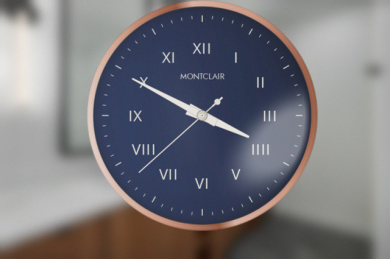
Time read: **3:49:38**
